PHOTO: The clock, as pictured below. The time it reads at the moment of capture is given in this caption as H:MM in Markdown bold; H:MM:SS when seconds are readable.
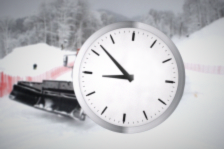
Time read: **8:52**
